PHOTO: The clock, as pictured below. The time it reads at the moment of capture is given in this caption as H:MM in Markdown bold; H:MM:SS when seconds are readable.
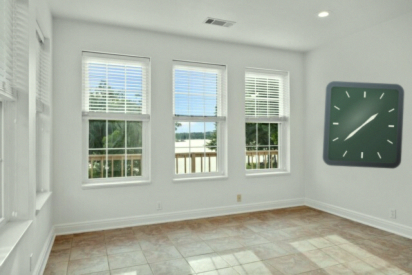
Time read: **1:38**
